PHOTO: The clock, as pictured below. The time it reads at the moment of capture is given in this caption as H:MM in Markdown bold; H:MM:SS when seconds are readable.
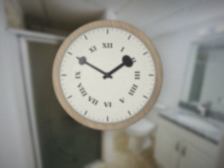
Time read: **1:50**
